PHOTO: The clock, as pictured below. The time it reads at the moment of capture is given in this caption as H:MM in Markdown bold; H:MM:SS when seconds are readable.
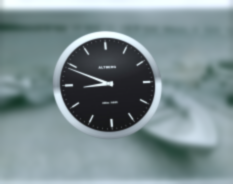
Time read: **8:49**
